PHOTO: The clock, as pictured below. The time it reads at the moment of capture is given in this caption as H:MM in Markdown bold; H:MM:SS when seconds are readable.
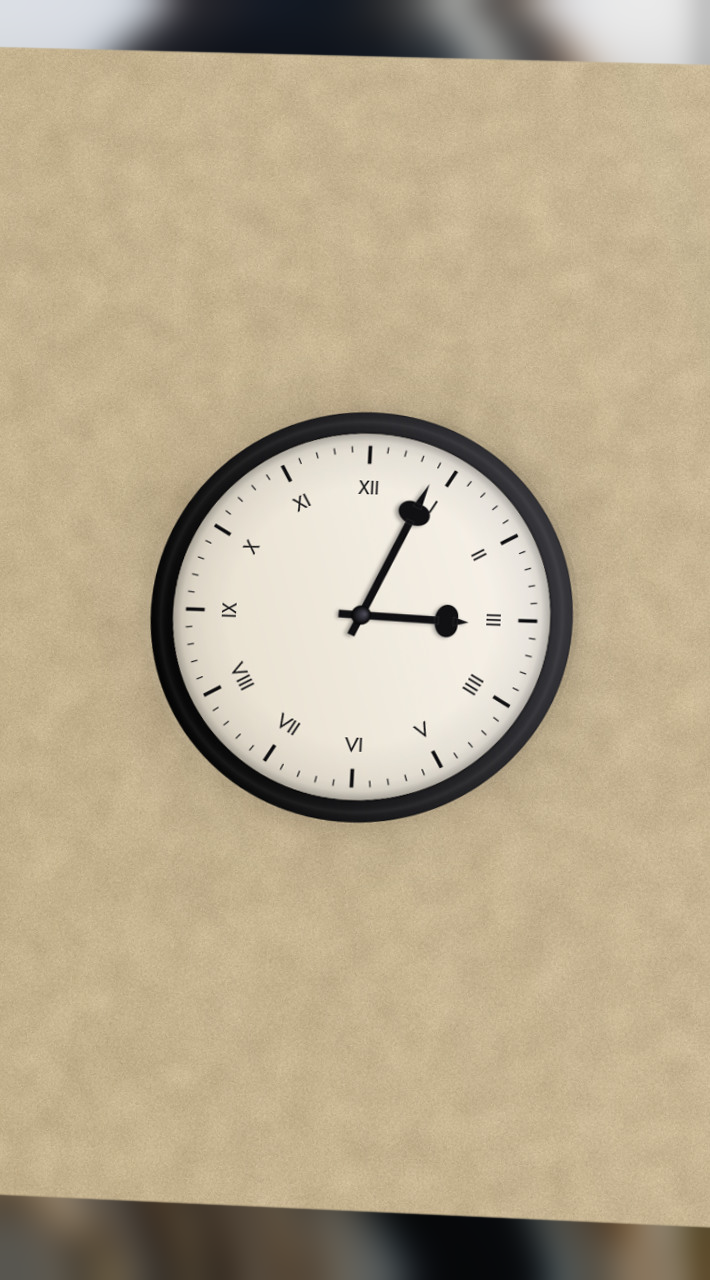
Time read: **3:04**
